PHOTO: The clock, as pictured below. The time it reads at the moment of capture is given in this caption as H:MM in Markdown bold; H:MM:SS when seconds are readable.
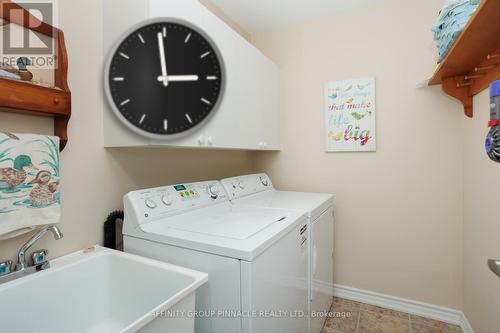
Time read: **2:59**
